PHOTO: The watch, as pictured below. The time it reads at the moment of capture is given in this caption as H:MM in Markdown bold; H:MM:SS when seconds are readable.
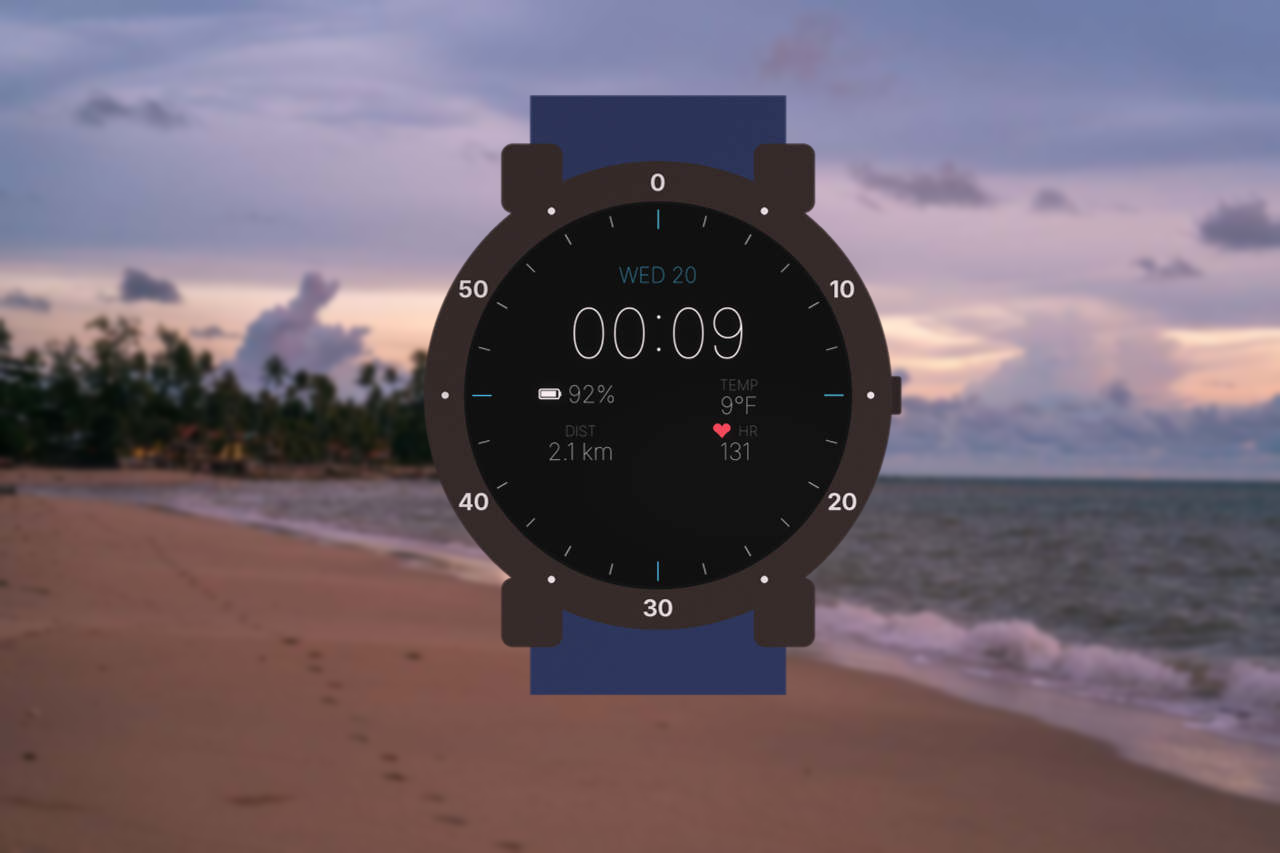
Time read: **0:09**
